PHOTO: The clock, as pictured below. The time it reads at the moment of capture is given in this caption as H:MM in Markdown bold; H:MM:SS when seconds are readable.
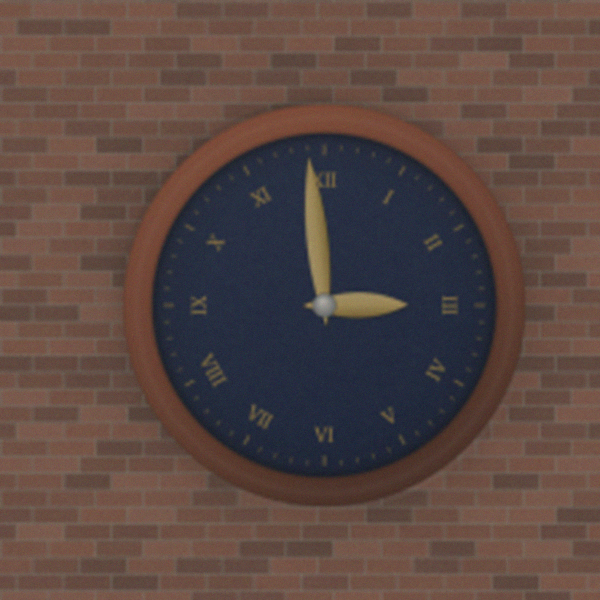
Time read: **2:59**
